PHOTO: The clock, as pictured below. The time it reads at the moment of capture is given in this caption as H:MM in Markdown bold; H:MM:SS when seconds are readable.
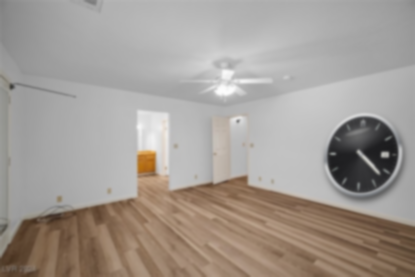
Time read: **4:22**
